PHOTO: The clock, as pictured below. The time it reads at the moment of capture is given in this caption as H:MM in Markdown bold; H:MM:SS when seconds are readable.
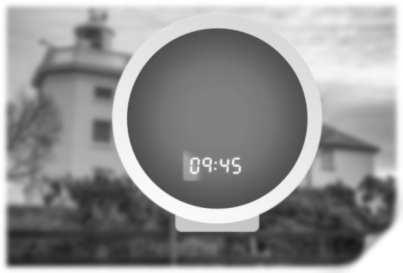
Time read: **9:45**
